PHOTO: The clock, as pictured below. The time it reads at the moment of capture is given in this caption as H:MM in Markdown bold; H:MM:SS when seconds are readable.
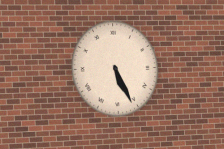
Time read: **5:26**
